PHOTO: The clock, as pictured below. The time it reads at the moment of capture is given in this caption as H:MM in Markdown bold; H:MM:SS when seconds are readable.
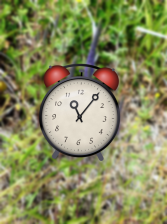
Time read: **11:06**
